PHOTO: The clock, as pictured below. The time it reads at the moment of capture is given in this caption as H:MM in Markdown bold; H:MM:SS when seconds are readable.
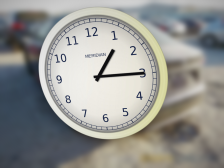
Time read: **1:15**
